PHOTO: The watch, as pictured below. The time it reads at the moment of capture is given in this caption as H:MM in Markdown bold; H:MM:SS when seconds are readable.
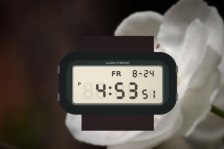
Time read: **4:53:51**
